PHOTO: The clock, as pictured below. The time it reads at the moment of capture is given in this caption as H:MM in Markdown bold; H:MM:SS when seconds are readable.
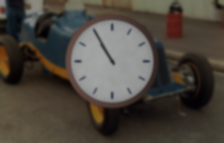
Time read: **10:55**
